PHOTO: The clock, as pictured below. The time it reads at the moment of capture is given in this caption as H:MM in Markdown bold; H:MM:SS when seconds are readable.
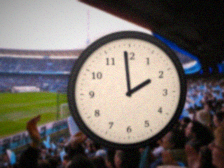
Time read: **1:59**
